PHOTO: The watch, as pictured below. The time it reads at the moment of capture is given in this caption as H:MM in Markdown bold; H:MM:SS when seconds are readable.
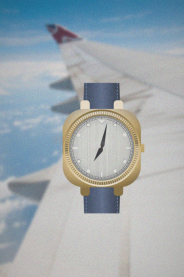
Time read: **7:02**
